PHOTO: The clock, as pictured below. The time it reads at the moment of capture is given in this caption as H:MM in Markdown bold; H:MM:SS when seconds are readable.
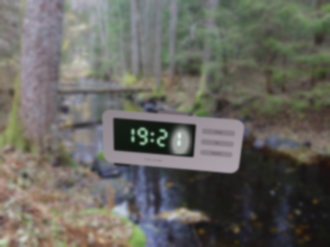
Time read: **19:21**
